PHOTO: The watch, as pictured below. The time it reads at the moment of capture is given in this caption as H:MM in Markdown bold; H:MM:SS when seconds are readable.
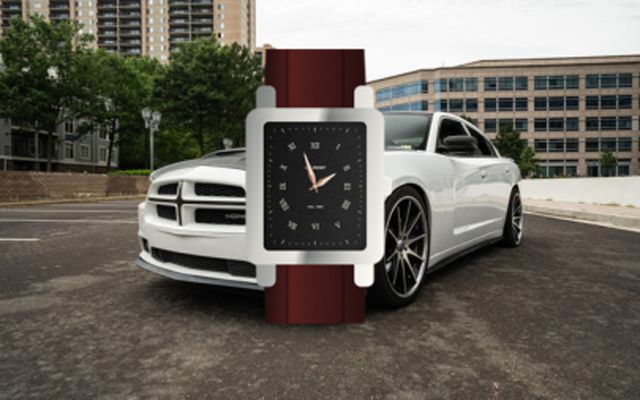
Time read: **1:57**
